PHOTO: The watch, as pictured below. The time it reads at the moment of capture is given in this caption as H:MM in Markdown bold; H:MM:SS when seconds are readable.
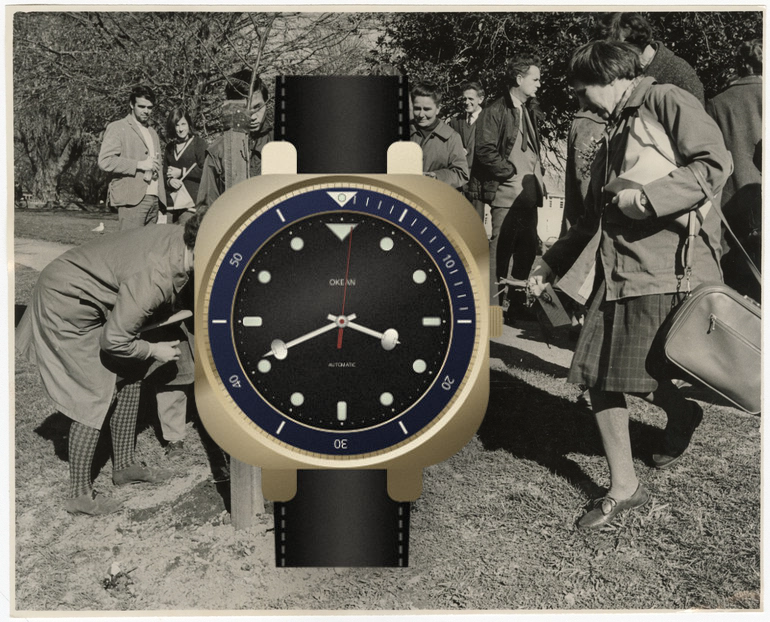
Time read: **3:41:01**
